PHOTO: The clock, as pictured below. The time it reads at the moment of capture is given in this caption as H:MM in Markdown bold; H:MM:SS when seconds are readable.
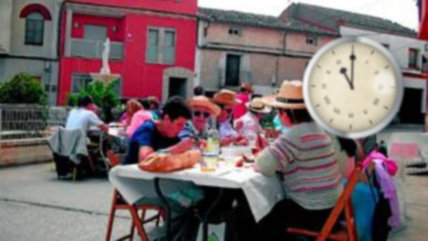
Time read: **11:00**
